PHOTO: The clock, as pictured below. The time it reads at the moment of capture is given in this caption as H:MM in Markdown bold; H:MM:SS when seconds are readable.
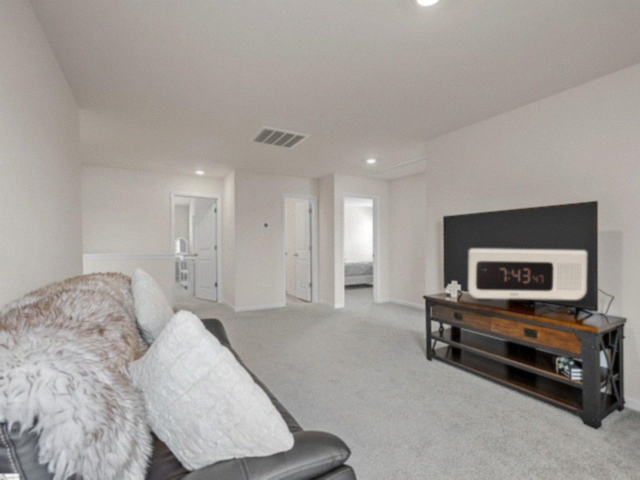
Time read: **7:43**
